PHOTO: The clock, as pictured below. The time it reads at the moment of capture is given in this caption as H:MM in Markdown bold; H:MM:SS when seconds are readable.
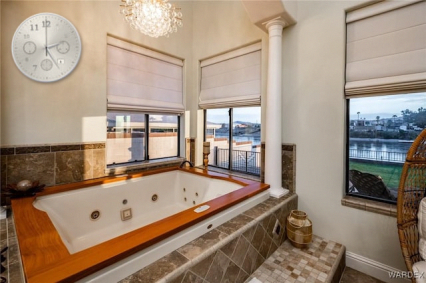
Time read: **2:25**
